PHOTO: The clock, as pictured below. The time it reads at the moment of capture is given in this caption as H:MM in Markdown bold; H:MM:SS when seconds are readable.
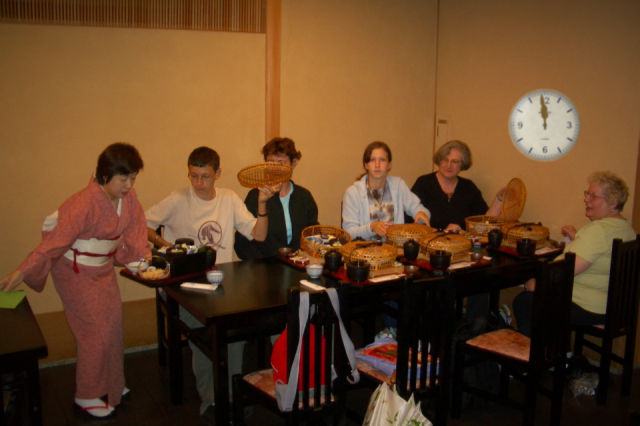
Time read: **11:59**
